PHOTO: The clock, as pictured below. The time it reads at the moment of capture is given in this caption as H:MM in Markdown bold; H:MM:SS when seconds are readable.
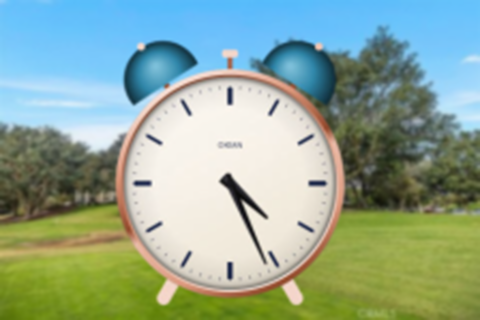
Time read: **4:26**
